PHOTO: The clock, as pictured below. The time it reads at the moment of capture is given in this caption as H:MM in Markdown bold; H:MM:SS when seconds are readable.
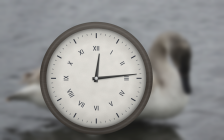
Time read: **12:14**
